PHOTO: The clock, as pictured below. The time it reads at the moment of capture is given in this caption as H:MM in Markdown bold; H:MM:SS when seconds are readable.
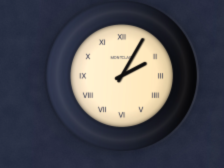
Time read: **2:05**
